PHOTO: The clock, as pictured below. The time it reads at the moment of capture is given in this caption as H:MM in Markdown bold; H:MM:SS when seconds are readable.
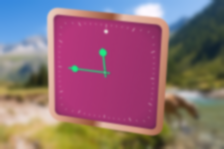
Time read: **11:45**
